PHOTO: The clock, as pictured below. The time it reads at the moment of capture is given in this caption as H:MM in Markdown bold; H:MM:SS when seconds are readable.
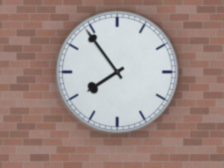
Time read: **7:54**
